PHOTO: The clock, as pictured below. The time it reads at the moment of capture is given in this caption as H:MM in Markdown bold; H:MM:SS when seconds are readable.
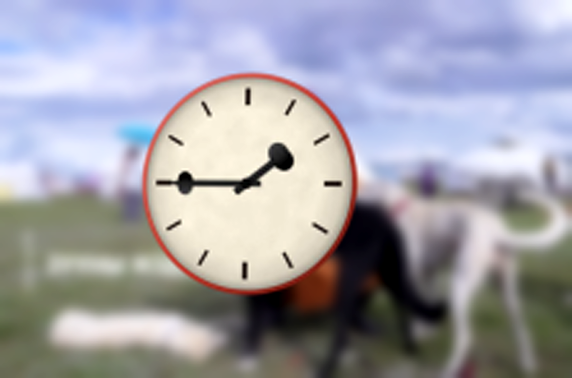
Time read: **1:45**
